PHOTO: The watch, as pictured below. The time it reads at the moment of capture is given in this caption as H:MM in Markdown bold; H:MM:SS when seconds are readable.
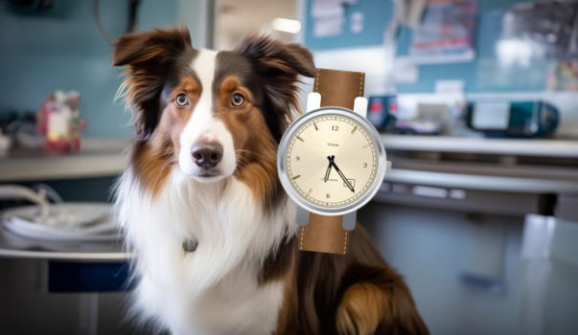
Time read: **6:23**
